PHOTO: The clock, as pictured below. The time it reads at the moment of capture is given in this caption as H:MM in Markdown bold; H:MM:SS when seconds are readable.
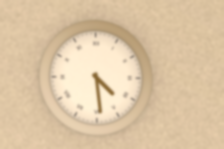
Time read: **4:29**
